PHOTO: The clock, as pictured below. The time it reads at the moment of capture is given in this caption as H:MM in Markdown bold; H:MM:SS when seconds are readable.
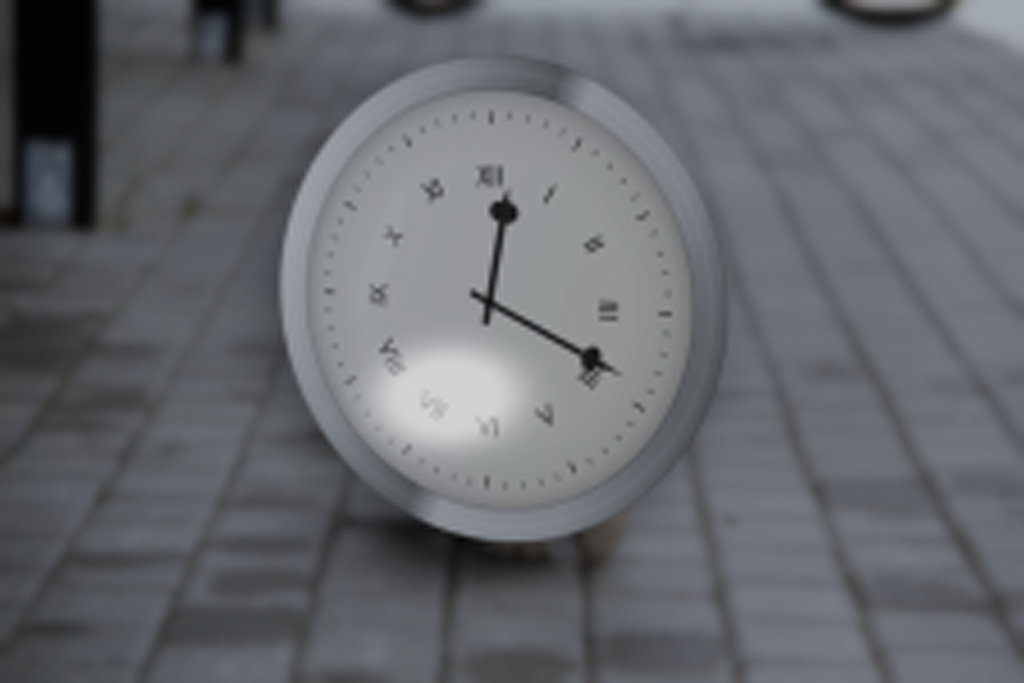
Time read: **12:19**
